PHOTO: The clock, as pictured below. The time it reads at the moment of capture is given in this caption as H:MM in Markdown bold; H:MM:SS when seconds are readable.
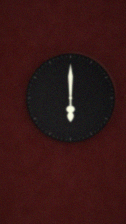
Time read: **6:00**
